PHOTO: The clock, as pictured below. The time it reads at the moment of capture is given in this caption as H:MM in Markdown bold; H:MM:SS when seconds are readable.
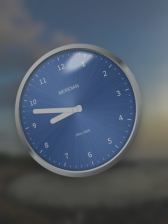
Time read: **8:48**
